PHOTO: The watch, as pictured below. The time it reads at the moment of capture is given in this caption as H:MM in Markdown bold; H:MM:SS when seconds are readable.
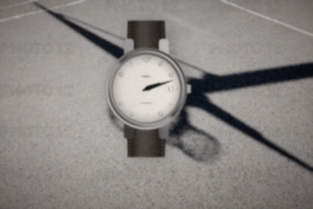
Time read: **2:12**
